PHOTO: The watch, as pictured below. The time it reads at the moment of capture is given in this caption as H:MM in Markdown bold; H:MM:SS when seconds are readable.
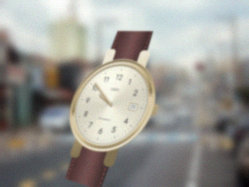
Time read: **9:51**
